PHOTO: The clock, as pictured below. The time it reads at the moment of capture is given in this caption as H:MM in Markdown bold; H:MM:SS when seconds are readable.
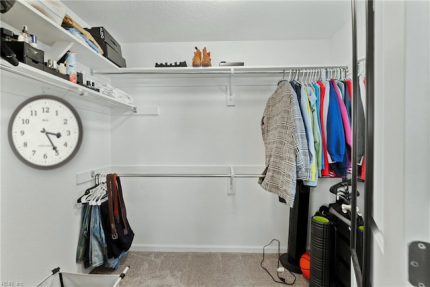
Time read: **3:25**
